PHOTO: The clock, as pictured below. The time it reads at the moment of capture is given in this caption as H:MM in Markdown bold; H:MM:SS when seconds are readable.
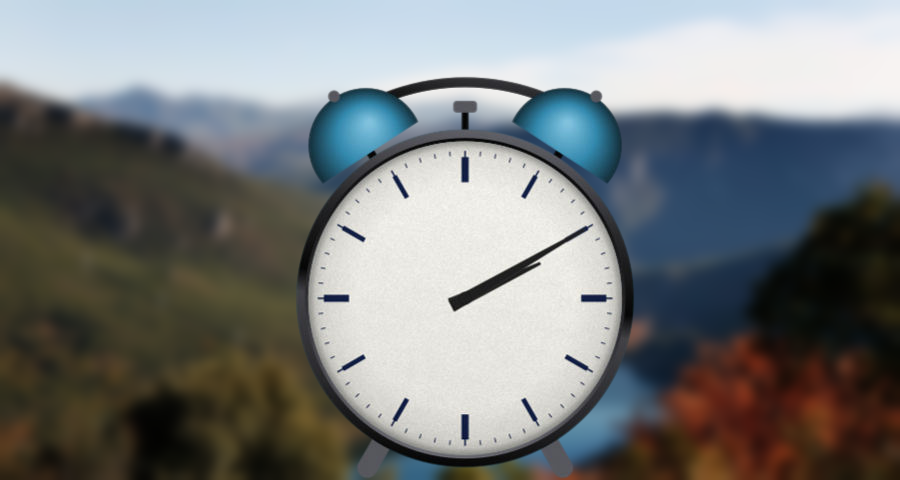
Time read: **2:10**
